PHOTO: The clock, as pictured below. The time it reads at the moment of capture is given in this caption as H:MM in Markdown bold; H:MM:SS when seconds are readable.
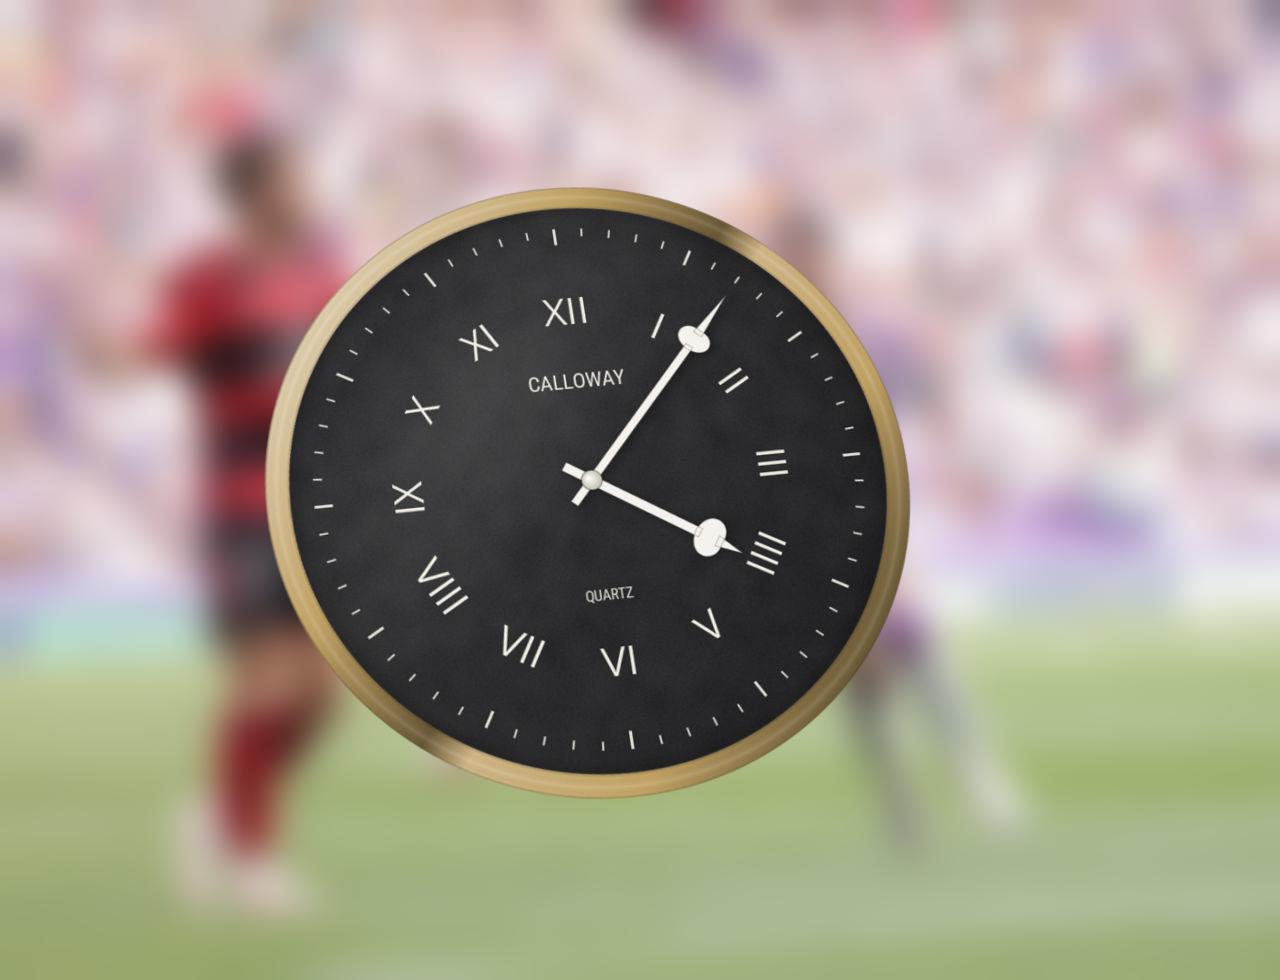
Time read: **4:07**
